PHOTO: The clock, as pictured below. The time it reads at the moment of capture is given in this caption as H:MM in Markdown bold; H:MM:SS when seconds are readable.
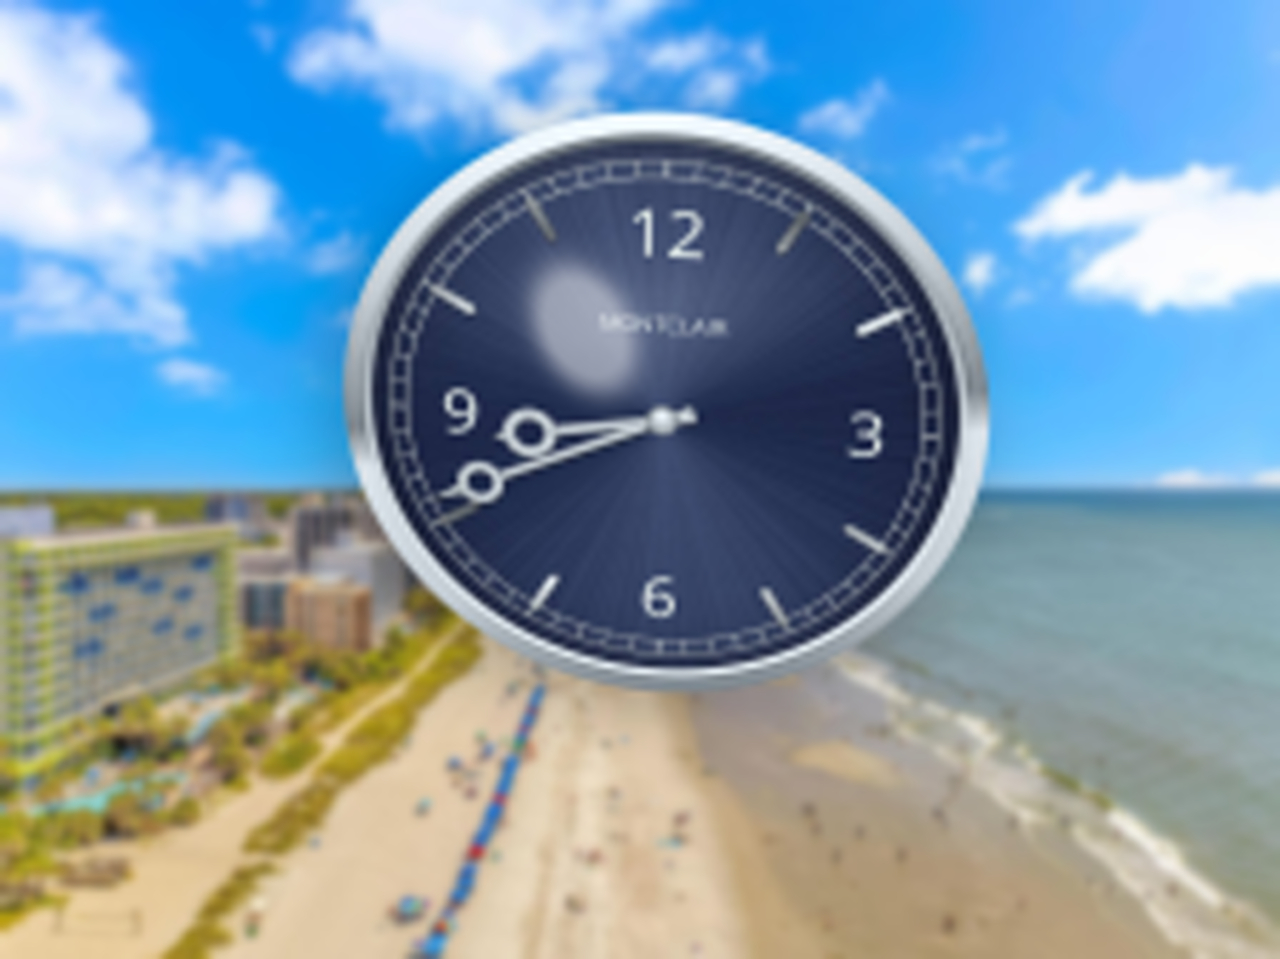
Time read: **8:41**
